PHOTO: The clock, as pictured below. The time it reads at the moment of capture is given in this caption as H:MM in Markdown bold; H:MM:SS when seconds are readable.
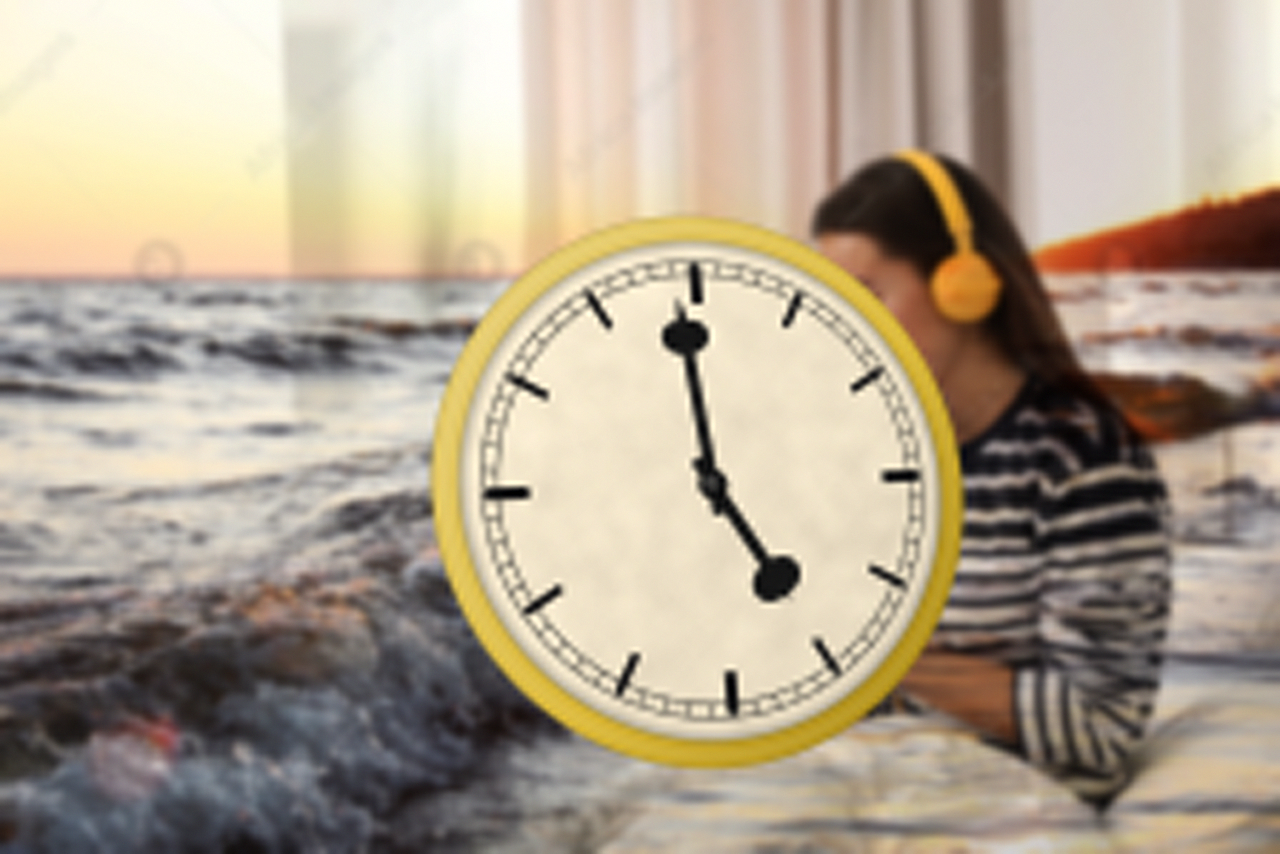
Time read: **4:59**
